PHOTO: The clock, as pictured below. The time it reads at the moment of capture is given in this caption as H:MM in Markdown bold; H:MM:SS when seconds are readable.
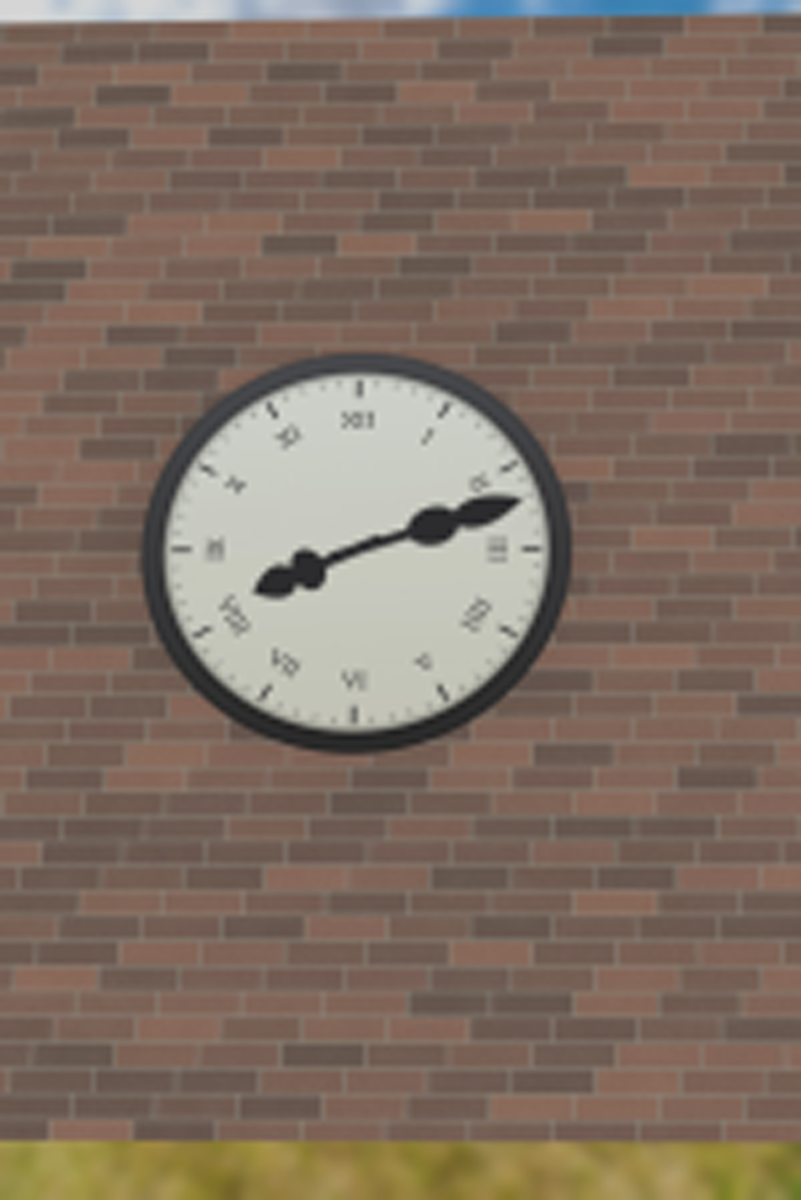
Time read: **8:12**
